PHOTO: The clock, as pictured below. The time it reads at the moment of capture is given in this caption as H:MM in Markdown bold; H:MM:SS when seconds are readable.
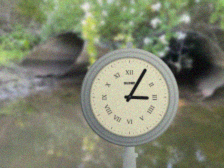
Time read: **3:05**
